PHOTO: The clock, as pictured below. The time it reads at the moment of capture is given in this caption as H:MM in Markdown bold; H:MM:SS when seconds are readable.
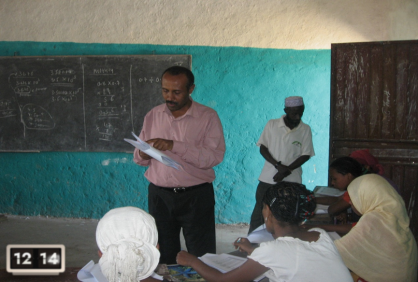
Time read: **12:14**
